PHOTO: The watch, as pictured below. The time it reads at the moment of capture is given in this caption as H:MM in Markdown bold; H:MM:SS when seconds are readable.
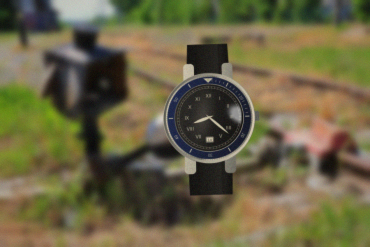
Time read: **8:22**
